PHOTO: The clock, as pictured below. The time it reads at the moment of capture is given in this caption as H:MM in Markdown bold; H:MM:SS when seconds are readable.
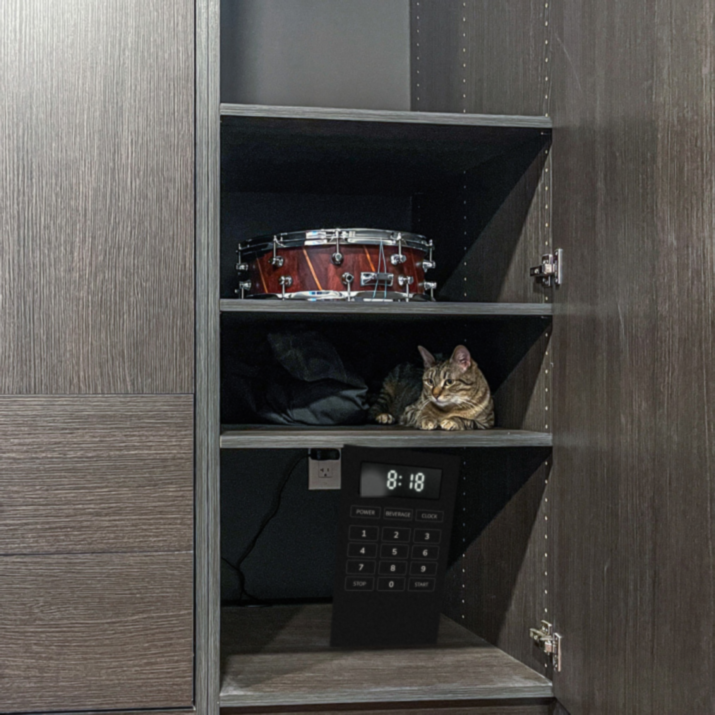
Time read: **8:18**
